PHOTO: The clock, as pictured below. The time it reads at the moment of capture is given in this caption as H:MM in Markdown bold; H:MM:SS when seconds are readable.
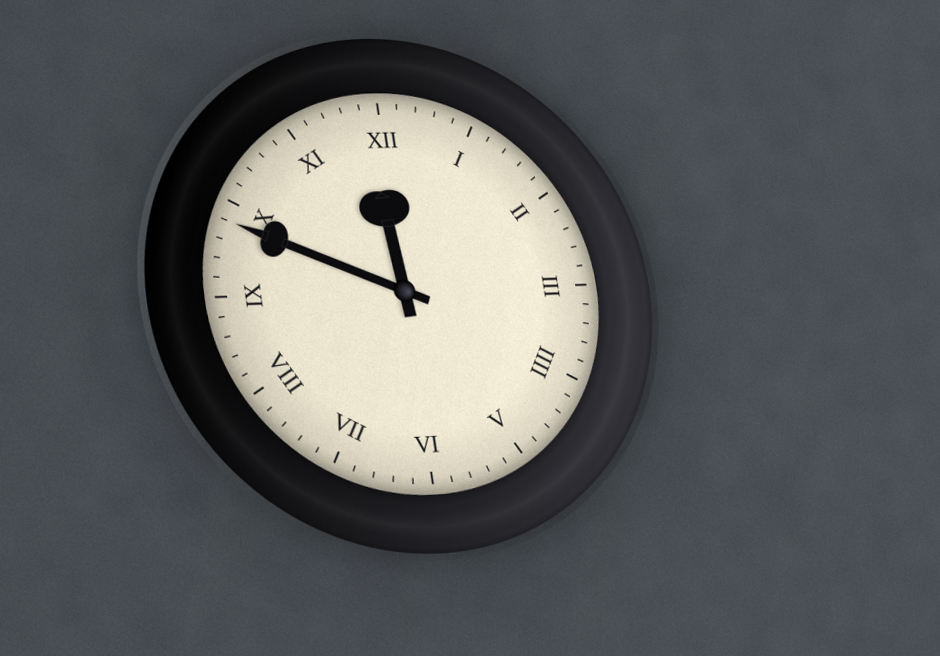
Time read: **11:49**
